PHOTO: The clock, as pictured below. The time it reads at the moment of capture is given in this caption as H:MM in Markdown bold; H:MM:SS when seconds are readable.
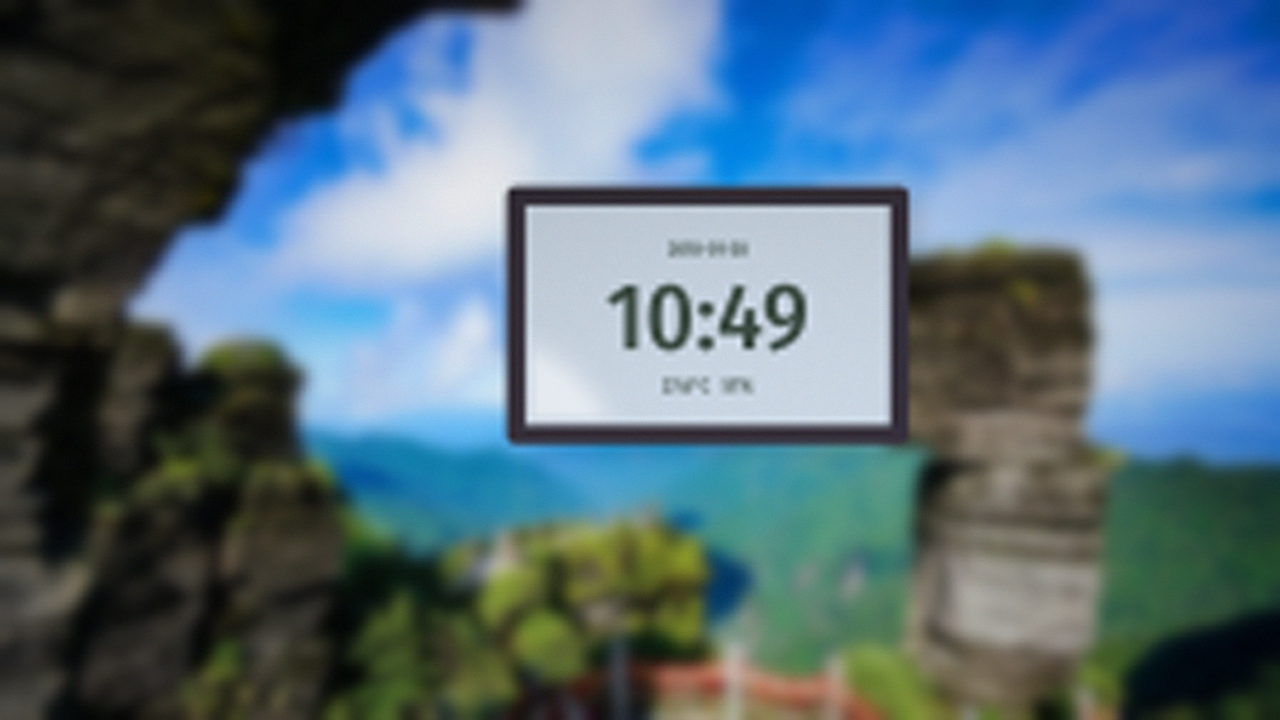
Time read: **10:49**
